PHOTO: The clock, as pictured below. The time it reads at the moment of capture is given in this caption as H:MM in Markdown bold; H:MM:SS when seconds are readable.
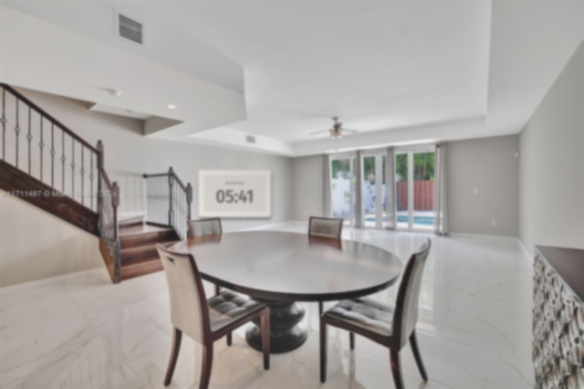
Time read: **5:41**
